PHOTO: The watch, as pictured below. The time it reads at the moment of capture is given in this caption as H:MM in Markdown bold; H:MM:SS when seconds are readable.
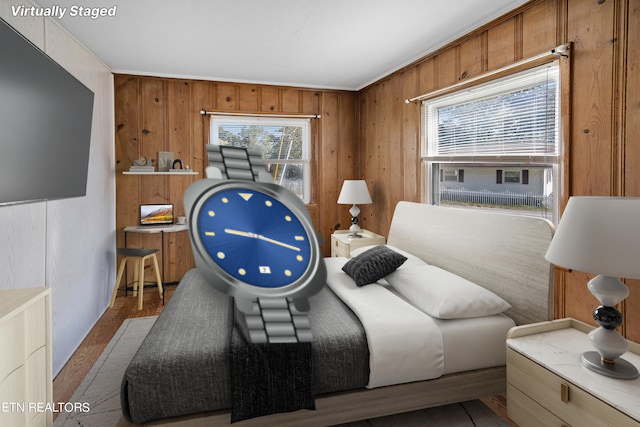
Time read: **9:18**
